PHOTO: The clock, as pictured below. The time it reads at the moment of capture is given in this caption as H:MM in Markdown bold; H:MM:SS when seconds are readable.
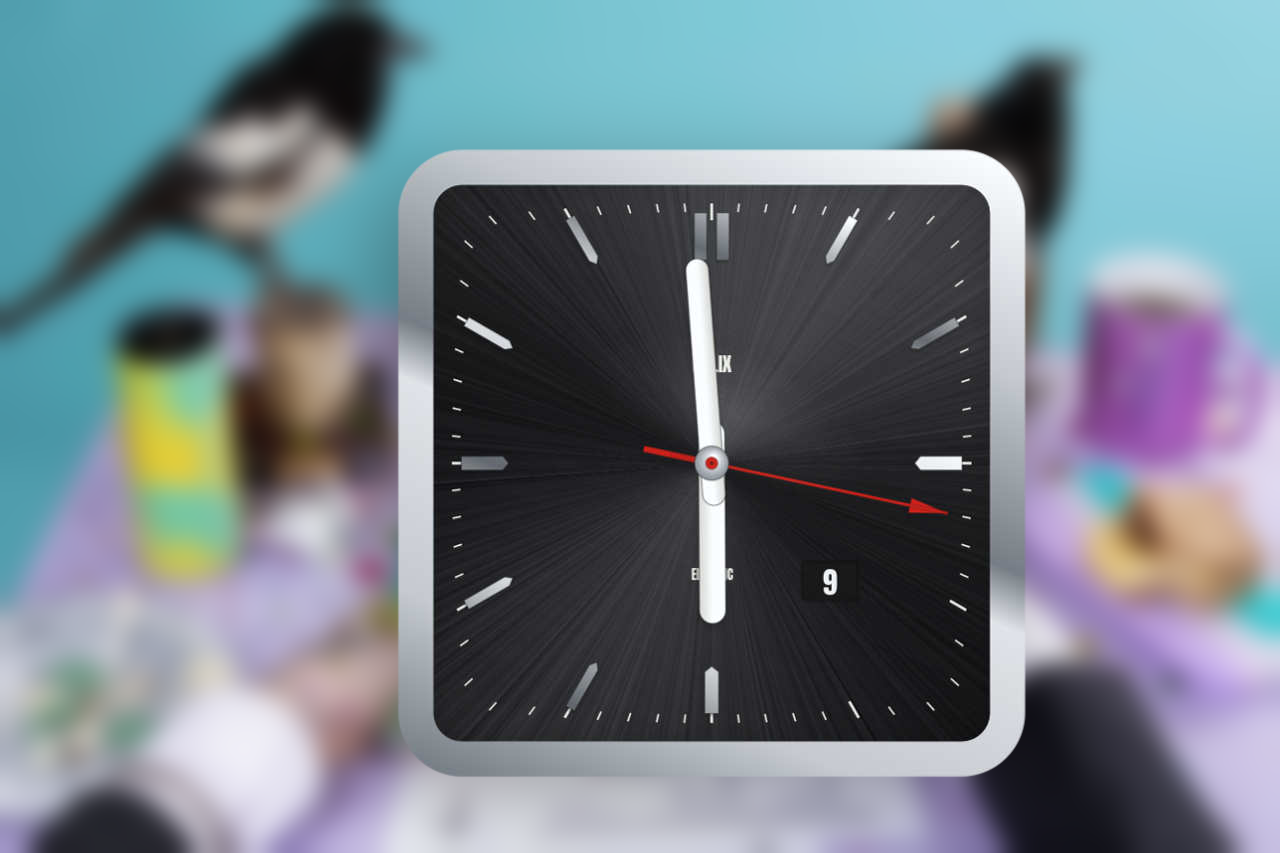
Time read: **5:59:17**
